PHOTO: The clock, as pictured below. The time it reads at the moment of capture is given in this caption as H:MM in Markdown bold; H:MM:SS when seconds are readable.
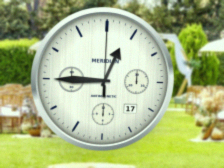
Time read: **12:45**
